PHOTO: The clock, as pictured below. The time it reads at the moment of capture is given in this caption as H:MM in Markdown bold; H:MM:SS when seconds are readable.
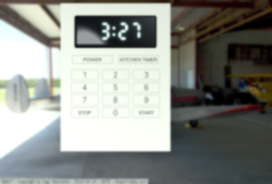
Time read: **3:27**
